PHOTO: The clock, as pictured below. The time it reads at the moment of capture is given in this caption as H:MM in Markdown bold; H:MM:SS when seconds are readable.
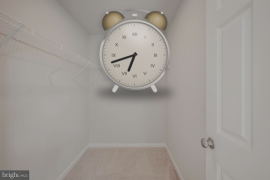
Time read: **6:42**
